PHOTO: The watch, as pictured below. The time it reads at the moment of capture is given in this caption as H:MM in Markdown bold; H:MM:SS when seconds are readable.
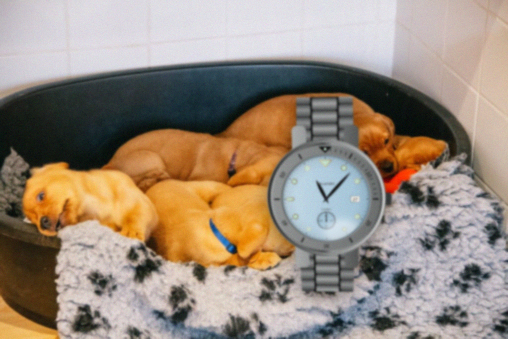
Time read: **11:07**
